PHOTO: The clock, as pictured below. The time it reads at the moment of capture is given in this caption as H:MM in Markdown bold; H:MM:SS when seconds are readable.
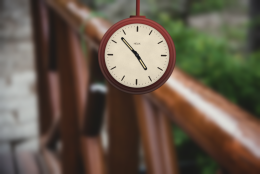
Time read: **4:53**
